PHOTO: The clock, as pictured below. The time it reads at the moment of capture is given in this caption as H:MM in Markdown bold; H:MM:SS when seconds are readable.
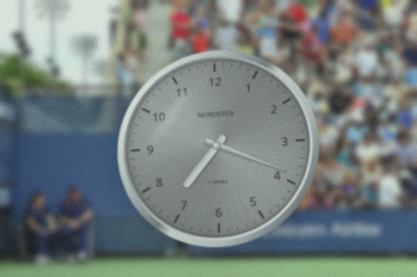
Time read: **7:19**
